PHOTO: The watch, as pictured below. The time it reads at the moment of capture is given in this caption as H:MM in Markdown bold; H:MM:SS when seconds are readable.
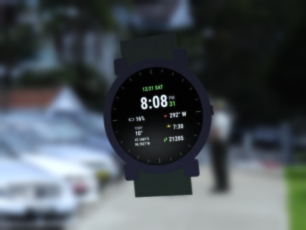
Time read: **8:08**
